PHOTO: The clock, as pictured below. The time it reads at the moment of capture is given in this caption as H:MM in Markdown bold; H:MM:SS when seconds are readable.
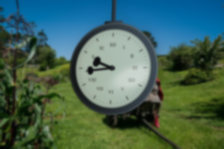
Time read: **9:44**
